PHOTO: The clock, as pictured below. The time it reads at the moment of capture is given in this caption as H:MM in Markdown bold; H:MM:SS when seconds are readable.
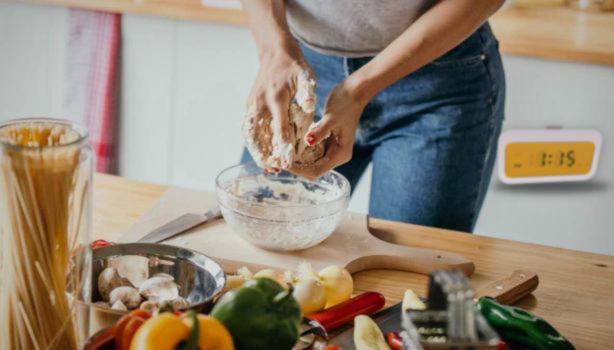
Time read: **1:15**
